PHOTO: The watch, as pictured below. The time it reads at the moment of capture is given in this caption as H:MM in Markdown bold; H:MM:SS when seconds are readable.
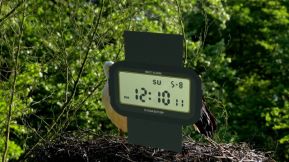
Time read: **12:10:11**
